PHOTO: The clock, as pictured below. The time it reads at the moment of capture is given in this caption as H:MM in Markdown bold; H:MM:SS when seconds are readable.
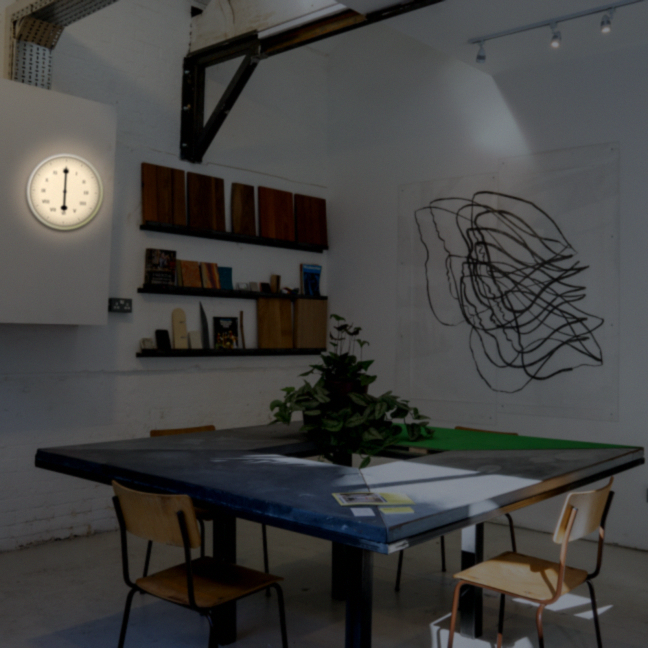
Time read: **6:00**
